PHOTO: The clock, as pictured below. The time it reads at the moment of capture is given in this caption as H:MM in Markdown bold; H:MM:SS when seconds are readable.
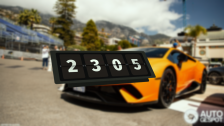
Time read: **23:05**
